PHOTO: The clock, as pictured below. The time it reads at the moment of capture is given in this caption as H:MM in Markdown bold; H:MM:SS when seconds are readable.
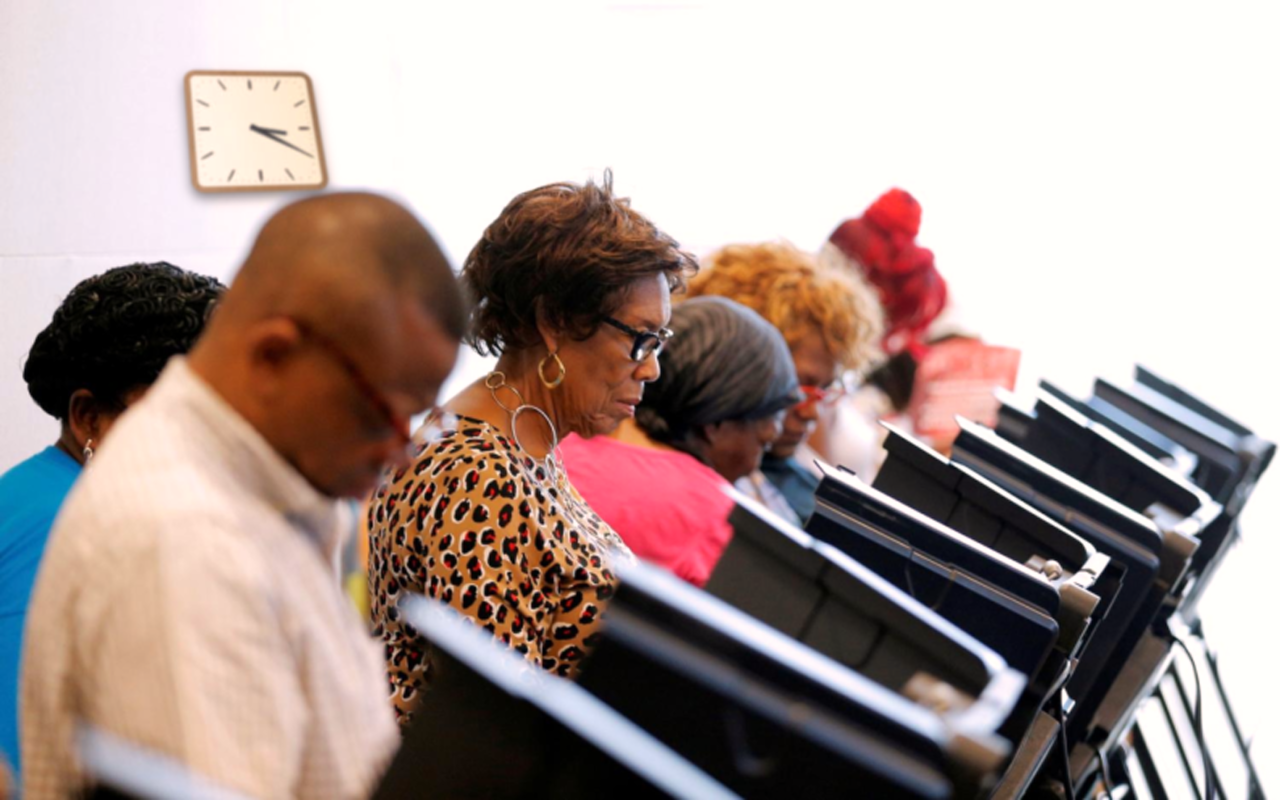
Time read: **3:20**
